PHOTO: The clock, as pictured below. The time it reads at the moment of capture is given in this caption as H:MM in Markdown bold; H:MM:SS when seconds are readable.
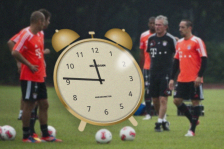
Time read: **11:46**
